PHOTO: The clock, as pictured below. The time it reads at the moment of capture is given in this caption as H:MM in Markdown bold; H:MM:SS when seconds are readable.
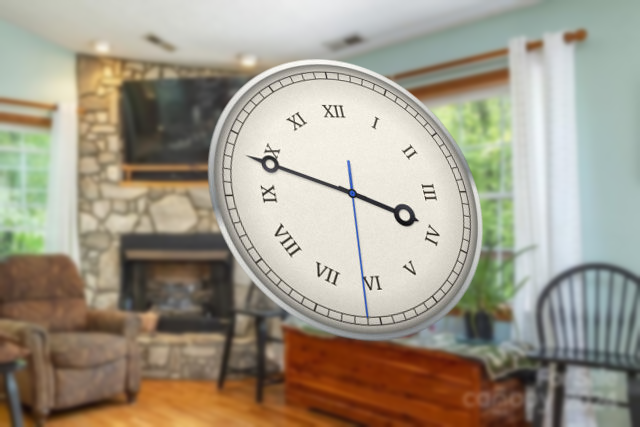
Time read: **3:48:31**
